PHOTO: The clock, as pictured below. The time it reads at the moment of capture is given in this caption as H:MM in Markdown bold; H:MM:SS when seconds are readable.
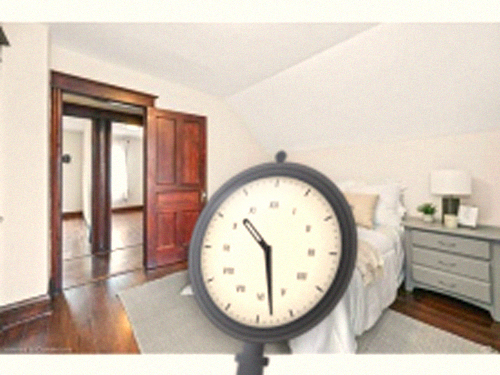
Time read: **10:28**
